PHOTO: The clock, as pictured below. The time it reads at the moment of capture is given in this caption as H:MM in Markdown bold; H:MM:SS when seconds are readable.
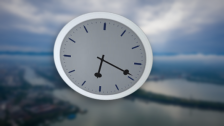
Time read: **6:19**
